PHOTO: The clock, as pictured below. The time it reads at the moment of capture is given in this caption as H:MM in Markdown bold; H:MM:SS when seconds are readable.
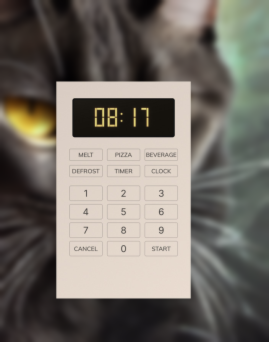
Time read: **8:17**
